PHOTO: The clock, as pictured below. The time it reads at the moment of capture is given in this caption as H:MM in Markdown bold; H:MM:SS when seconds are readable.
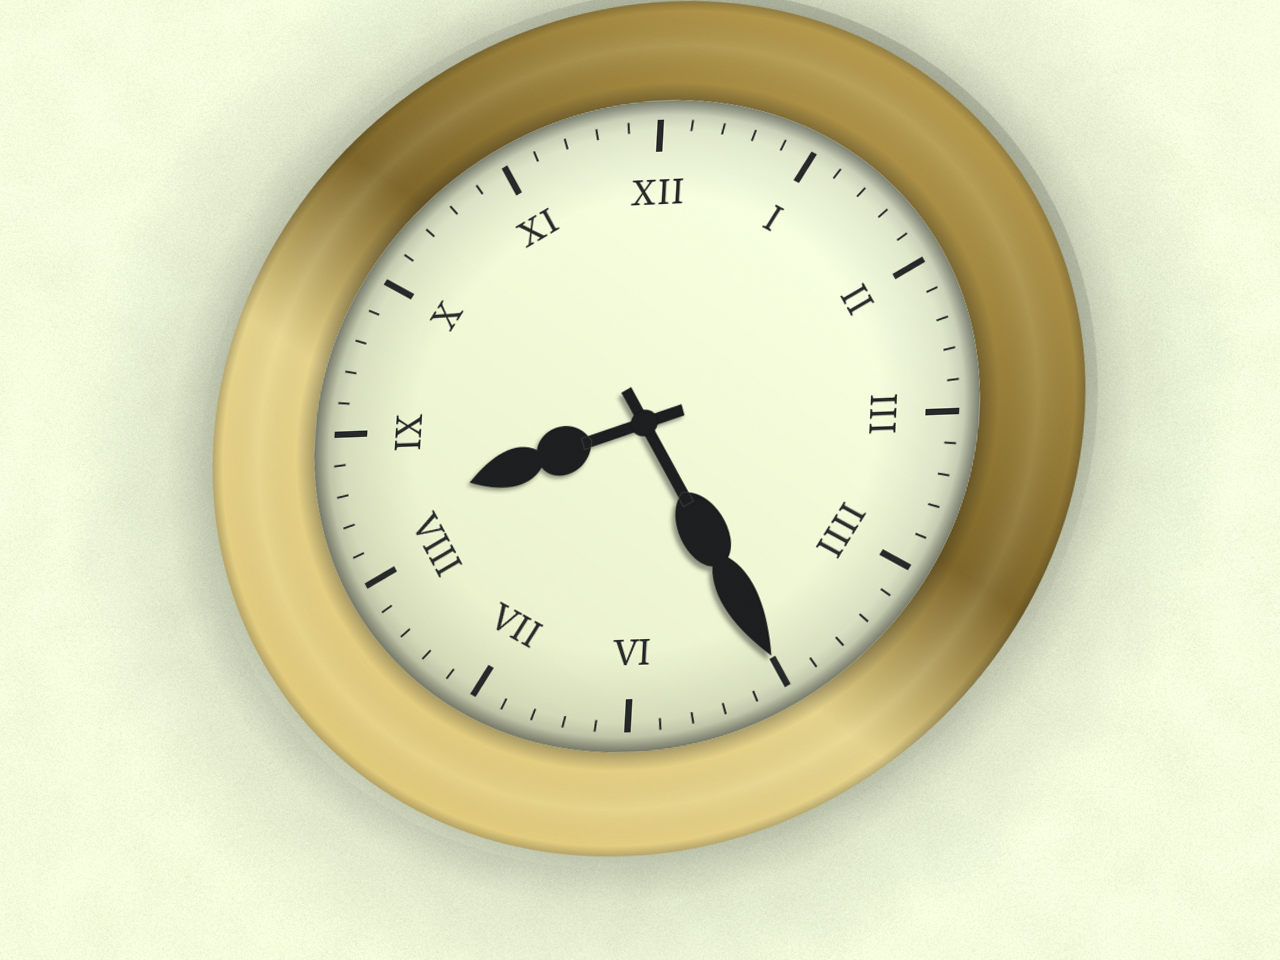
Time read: **8:25**
